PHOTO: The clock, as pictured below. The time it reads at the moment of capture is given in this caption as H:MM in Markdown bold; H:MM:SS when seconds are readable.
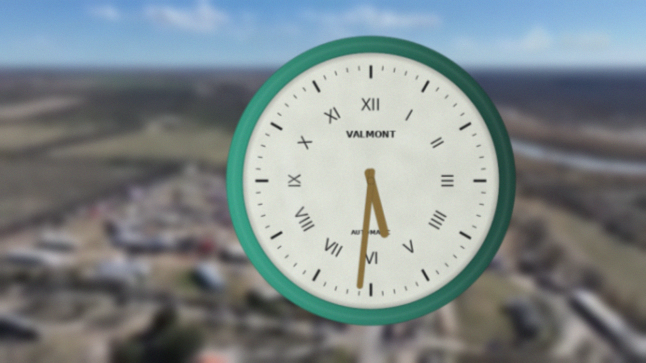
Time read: **5:31**
